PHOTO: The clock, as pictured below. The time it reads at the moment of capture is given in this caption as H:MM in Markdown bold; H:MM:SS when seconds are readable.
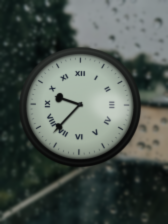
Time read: **9:37**
